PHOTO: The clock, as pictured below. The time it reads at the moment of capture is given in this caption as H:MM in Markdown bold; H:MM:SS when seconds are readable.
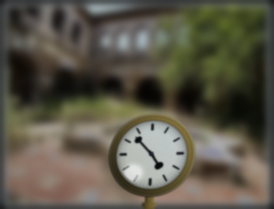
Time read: **4:53**
